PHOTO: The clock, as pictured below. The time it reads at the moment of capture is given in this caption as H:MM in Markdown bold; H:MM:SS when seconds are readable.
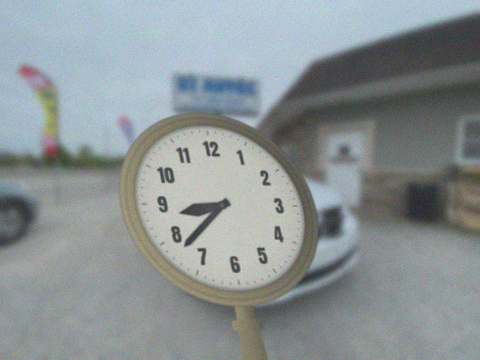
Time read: **8:38**
